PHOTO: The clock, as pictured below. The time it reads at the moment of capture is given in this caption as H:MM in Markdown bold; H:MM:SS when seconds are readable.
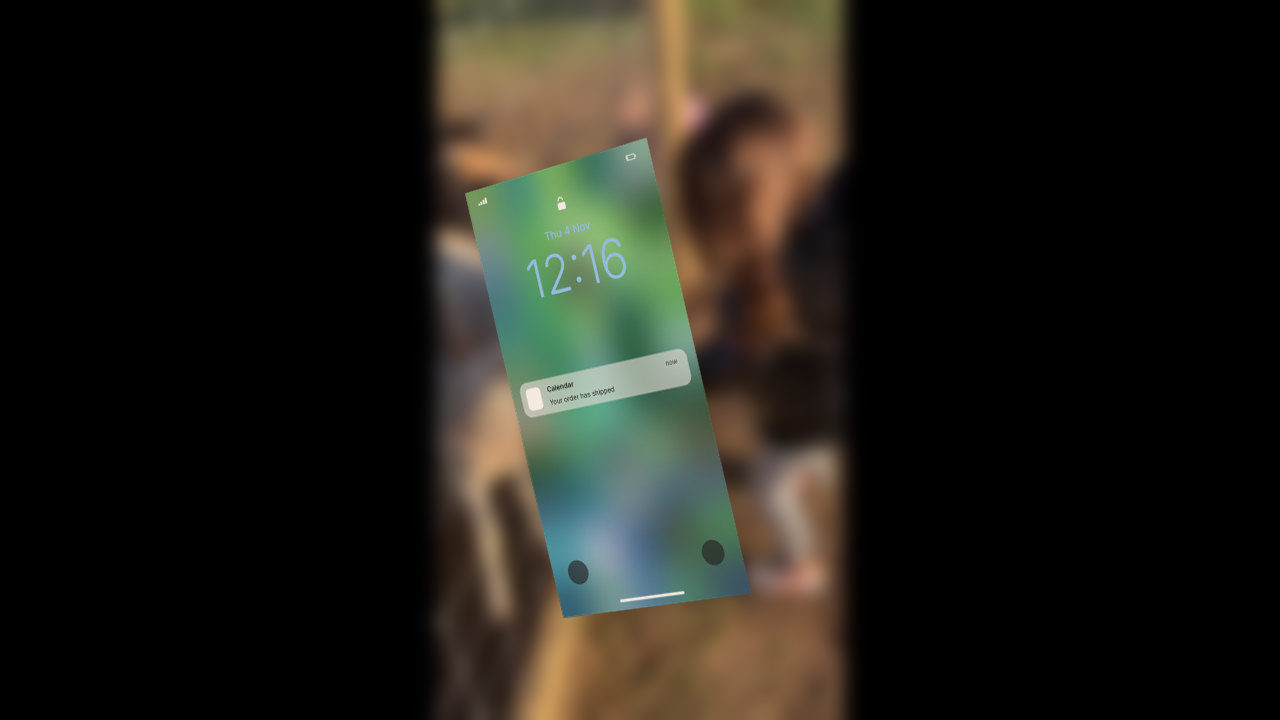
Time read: **12:16**
